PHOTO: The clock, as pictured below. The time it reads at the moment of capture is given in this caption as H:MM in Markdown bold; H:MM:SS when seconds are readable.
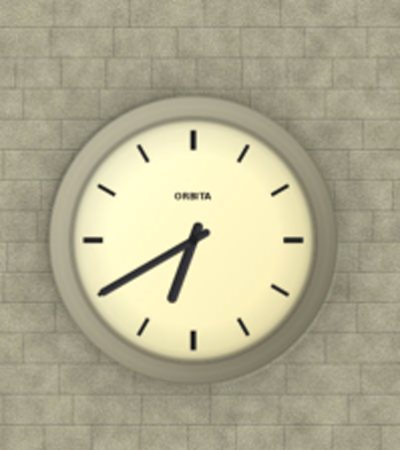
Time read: **6:40**
